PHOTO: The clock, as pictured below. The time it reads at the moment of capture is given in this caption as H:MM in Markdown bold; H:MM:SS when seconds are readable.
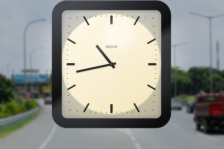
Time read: **10:43**
